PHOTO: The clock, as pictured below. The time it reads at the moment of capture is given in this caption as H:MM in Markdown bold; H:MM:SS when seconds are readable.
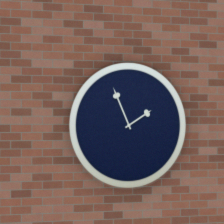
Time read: **1:56**
